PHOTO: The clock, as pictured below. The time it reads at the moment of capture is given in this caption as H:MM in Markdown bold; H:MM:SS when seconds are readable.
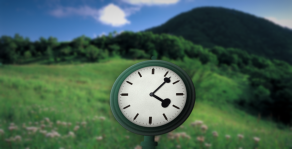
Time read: **4:07**
